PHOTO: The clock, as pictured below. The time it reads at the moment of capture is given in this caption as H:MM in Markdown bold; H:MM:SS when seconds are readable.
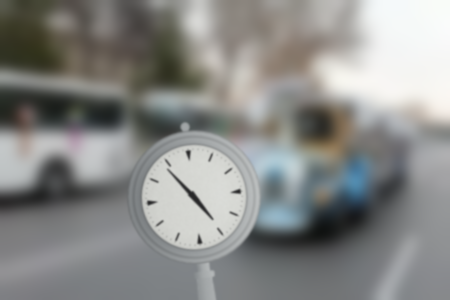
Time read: **4:54**
